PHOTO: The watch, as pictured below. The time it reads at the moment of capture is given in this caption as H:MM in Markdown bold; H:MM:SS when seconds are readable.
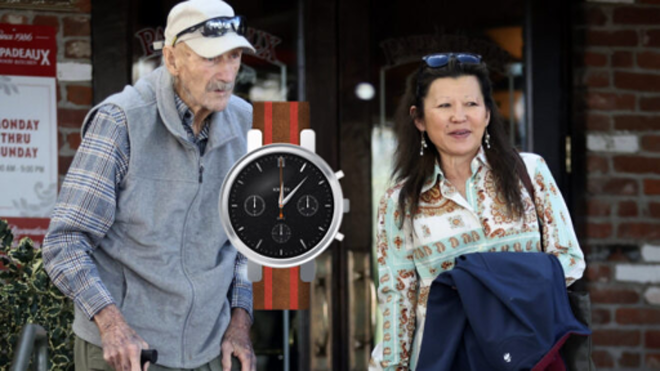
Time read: **12:07**
